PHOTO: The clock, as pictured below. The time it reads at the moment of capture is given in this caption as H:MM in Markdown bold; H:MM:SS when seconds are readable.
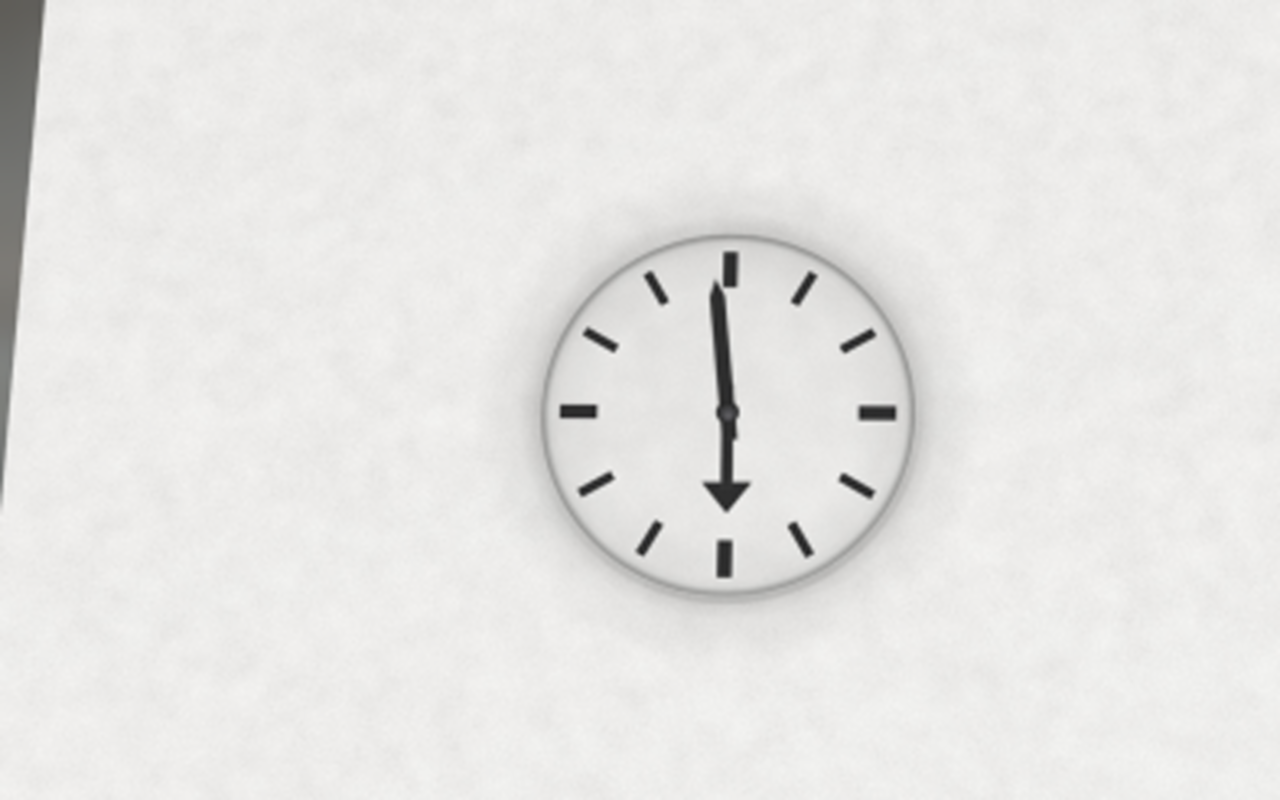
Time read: **5:59**
